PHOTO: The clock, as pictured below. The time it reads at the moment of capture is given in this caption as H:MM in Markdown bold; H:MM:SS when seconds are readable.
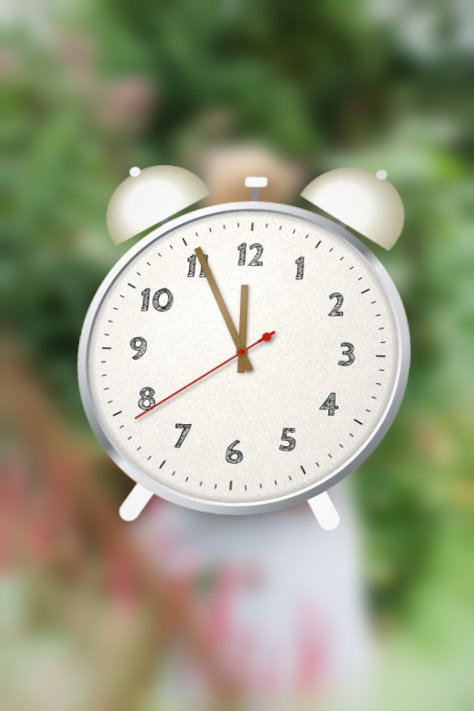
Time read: **11:55:39**
